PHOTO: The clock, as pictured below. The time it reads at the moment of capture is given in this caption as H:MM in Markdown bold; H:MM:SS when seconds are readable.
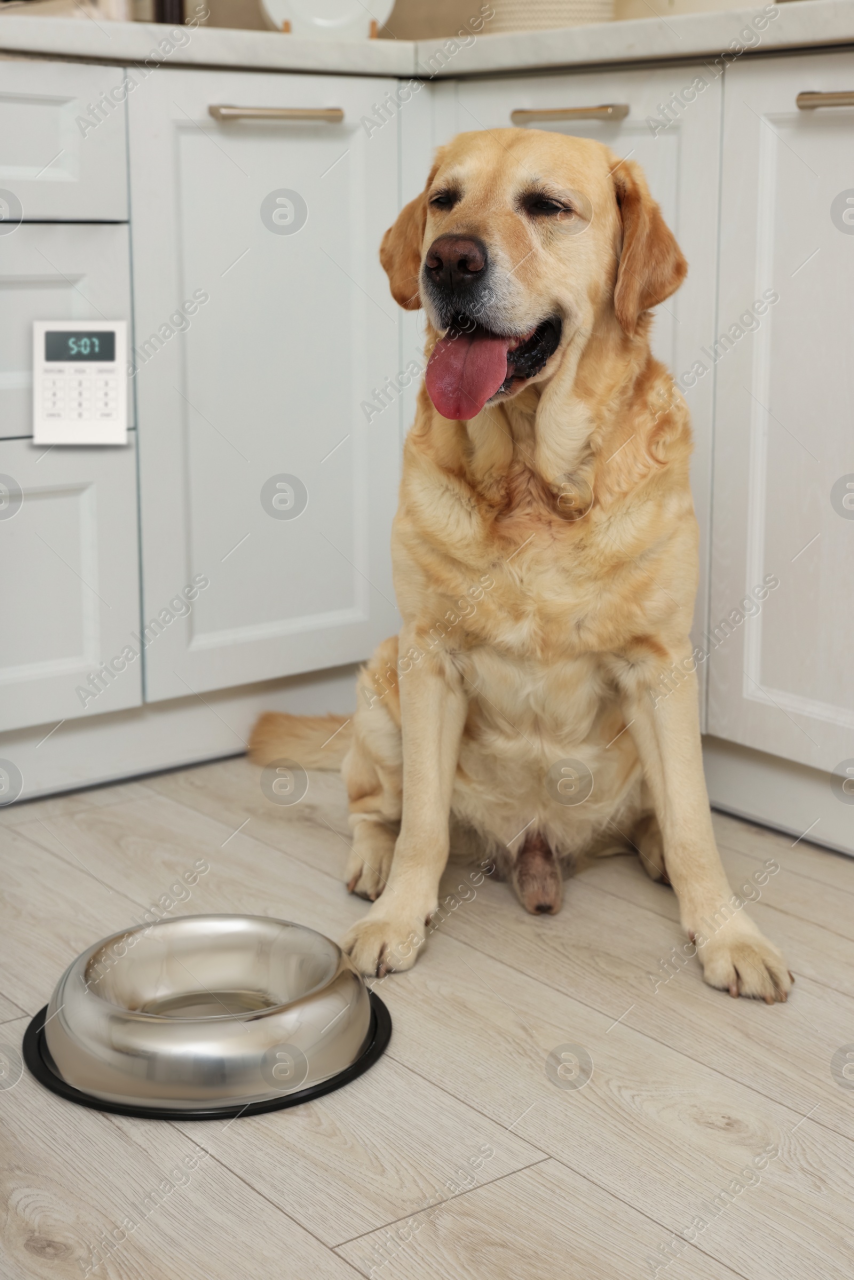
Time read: **5:07**
